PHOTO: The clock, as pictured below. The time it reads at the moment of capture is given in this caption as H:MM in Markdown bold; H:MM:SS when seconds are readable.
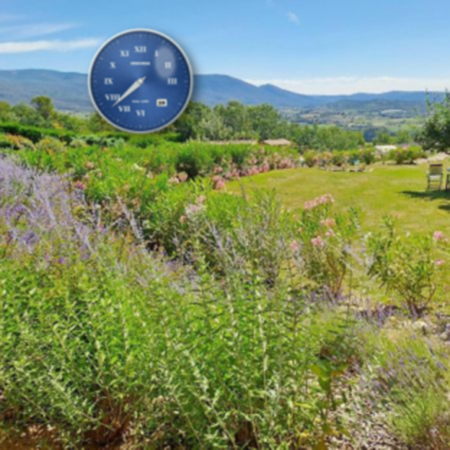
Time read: **7:38**
